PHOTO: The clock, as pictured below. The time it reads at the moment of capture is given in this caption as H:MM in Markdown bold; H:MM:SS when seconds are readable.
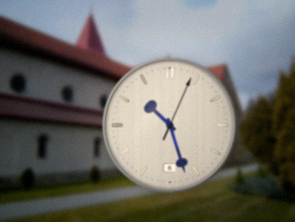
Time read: **10:27:04**
